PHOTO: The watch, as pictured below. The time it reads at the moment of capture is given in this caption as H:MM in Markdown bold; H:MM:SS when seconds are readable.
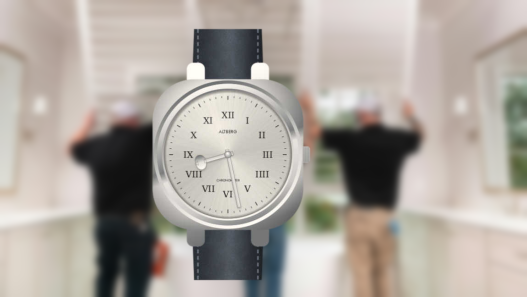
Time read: **8:28**
